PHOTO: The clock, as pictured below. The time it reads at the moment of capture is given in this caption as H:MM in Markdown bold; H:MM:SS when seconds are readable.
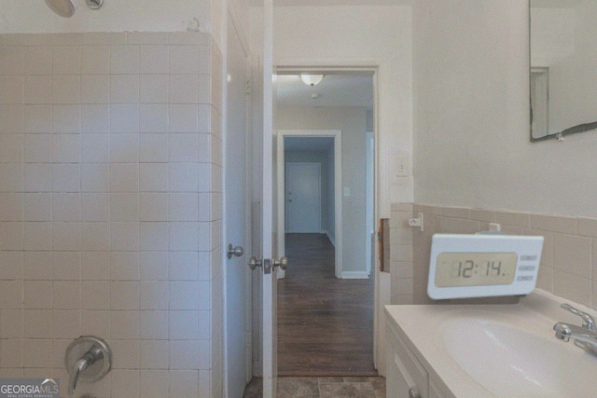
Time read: **12:14**
